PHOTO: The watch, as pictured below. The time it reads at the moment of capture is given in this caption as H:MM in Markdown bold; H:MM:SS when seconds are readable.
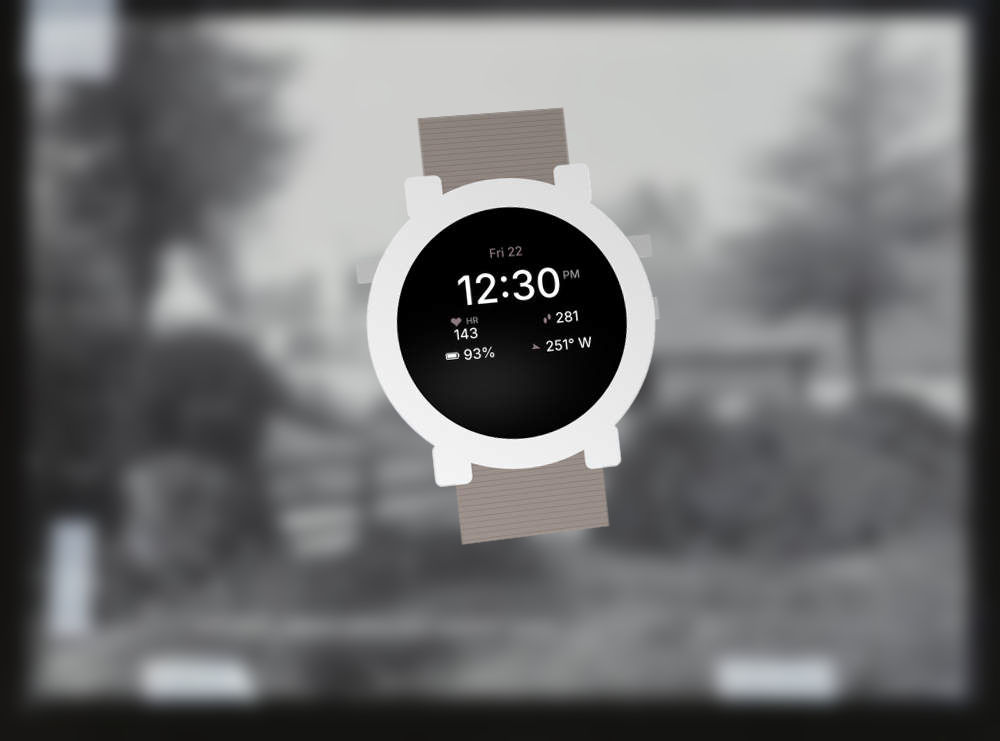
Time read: **12:30**
